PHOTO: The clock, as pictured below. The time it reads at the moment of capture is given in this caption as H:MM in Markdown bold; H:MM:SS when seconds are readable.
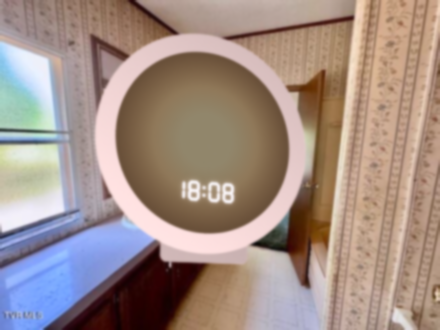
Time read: **18:08**
